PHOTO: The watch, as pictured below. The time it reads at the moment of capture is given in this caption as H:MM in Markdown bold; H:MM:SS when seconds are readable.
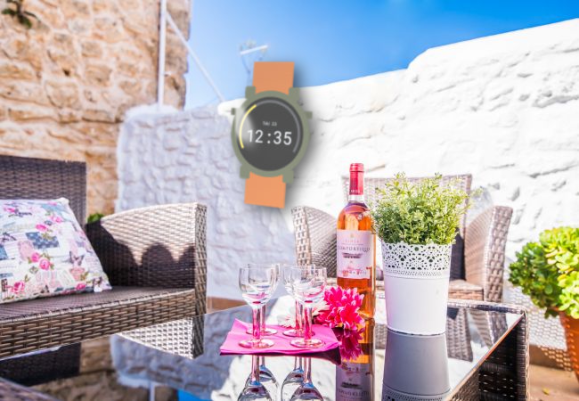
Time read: **12:35**
